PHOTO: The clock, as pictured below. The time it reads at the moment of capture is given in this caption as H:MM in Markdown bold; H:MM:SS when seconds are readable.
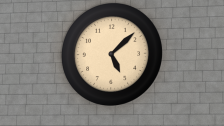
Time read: **5:08**
